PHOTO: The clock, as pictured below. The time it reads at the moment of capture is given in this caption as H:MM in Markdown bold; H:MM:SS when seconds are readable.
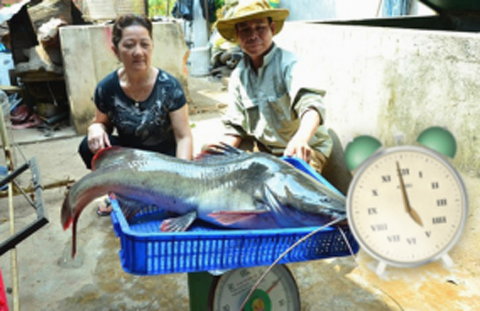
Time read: **4:59**
